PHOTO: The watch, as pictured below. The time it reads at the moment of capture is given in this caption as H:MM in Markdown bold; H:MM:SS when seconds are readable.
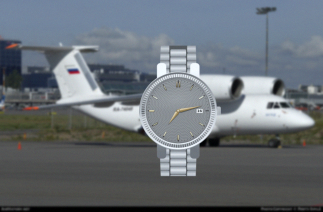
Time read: **7:13**
